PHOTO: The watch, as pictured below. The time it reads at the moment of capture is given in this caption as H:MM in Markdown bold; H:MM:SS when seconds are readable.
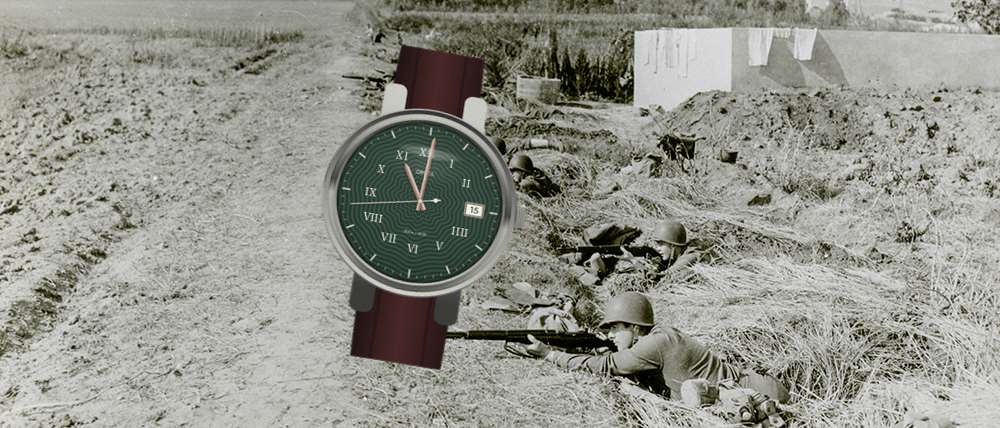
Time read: **11:00:43**
